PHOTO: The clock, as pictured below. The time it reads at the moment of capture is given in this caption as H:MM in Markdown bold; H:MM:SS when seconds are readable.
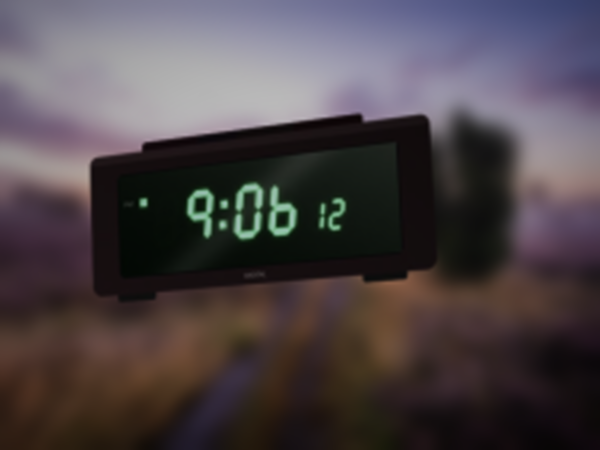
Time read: **9:06:12**
